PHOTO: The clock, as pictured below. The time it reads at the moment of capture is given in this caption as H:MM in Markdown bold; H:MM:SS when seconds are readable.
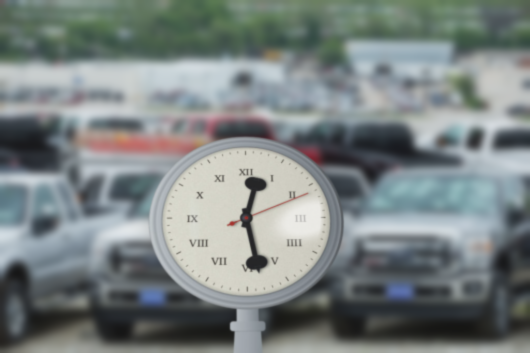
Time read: **12:28:11**
